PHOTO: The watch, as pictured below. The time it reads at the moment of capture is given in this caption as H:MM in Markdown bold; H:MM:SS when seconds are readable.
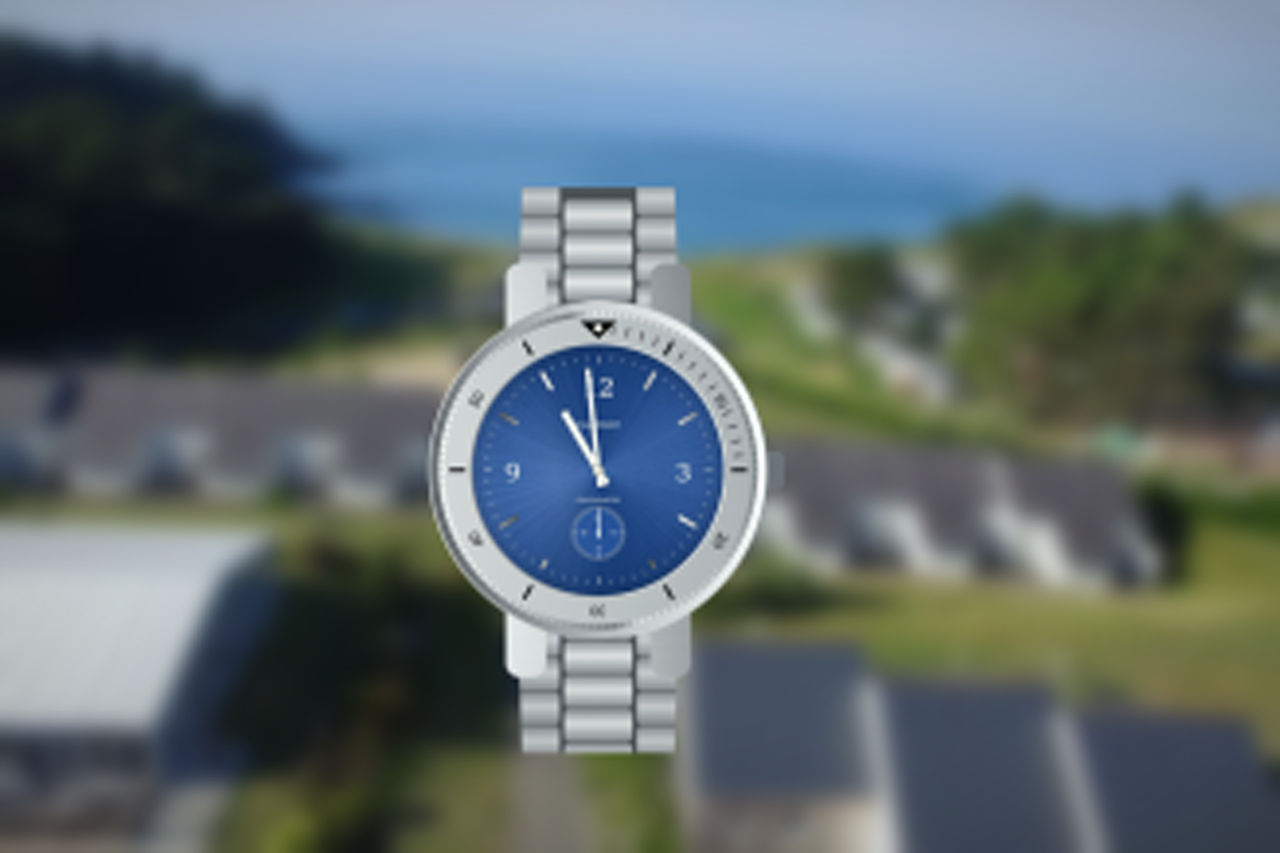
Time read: **10:59**
